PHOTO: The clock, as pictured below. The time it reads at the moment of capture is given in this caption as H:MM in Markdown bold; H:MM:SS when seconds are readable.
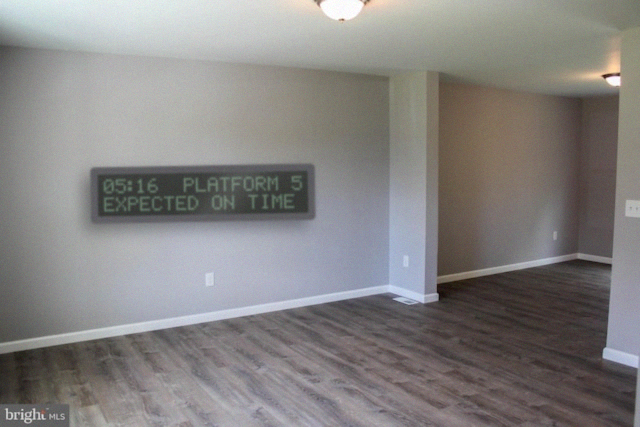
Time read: **5:16**
